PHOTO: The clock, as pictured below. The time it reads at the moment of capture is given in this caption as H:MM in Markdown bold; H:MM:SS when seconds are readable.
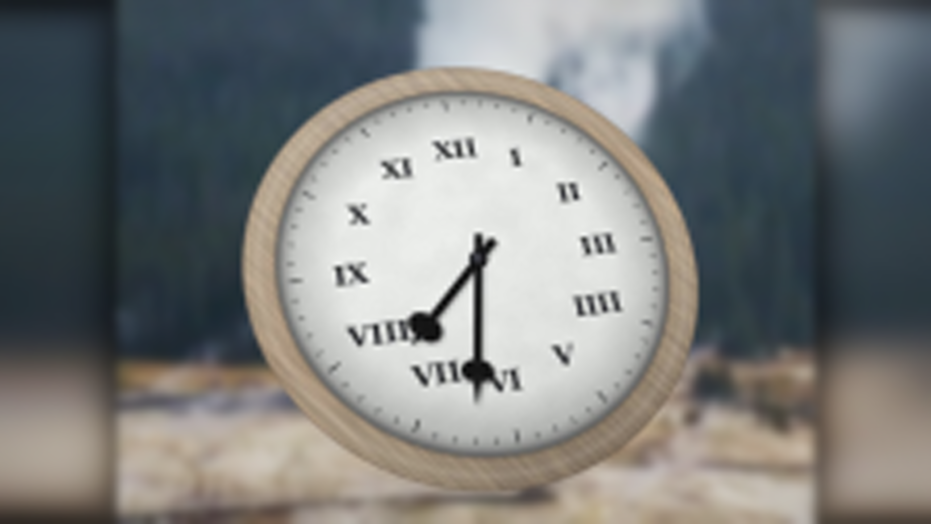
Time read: **7:32**
